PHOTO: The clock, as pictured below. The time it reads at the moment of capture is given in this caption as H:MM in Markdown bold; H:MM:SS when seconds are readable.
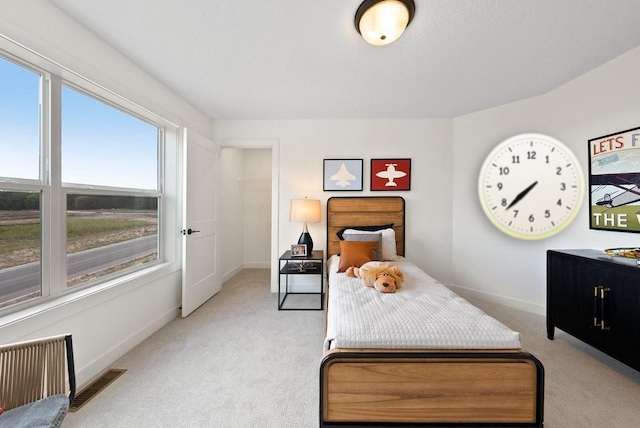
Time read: **7:38**
